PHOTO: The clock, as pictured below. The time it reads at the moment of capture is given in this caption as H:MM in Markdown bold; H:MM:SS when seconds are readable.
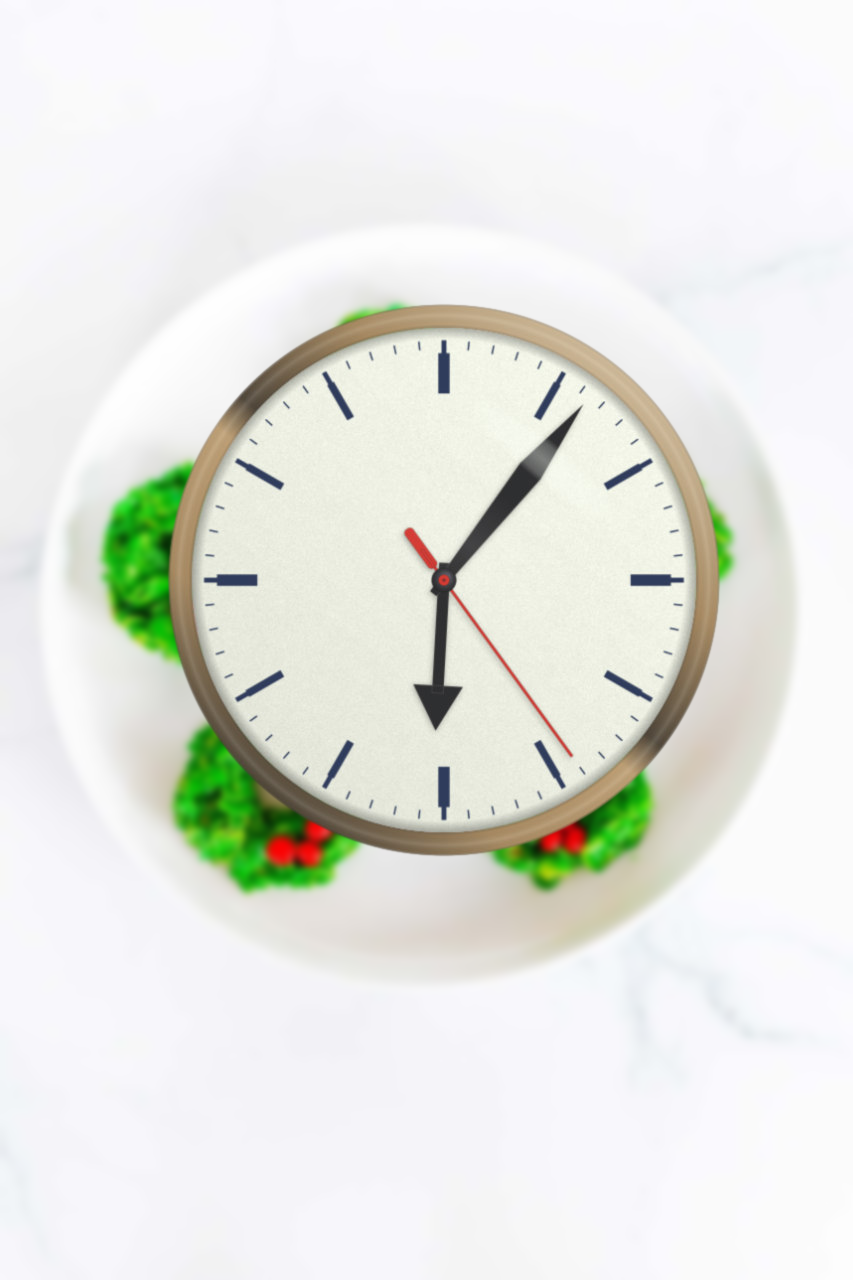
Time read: **6:06:24**
